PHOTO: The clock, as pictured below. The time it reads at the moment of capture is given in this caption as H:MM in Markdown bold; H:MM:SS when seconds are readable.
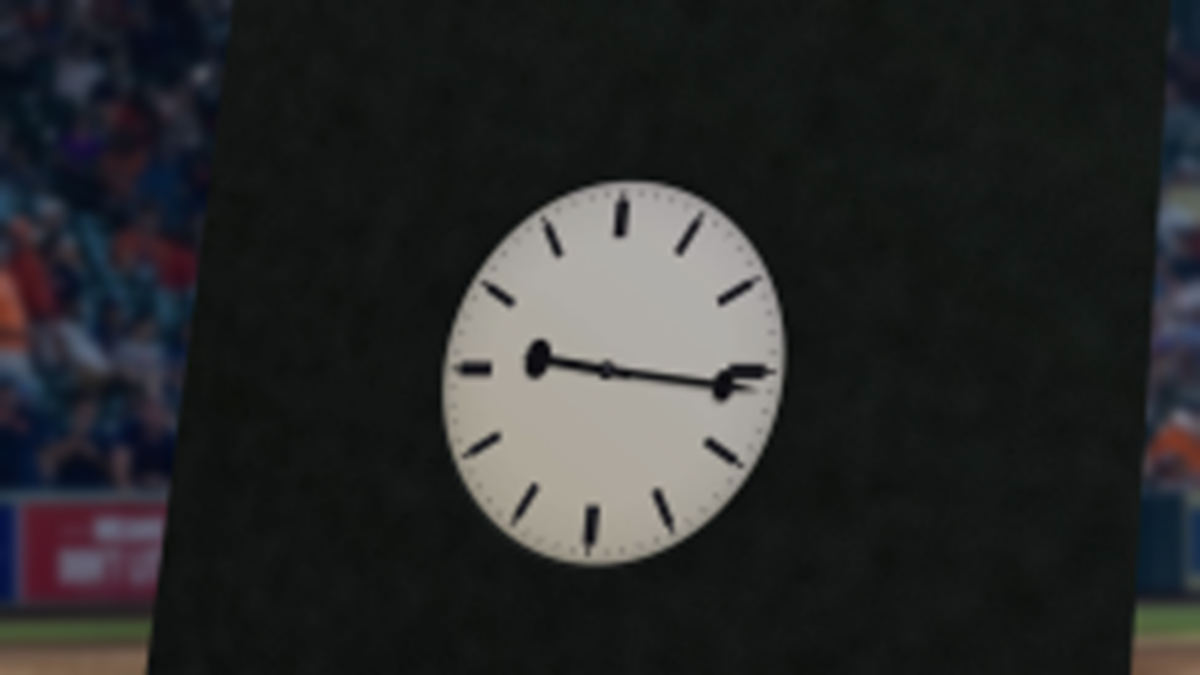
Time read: **9:16**
